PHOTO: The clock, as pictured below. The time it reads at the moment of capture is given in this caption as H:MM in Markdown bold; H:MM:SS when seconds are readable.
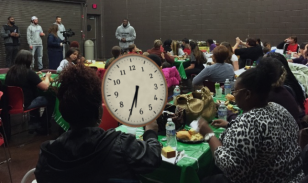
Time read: **6:35**
